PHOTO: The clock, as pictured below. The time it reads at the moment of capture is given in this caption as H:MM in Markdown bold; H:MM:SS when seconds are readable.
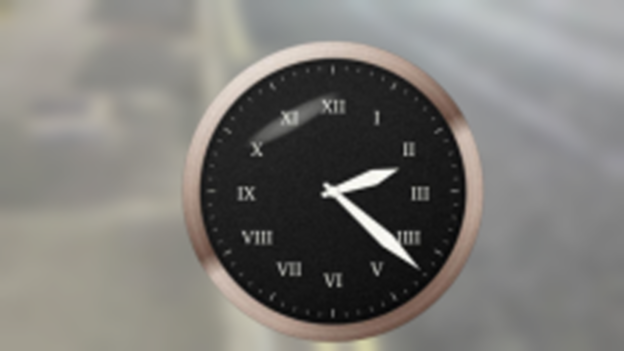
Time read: **2:22**
